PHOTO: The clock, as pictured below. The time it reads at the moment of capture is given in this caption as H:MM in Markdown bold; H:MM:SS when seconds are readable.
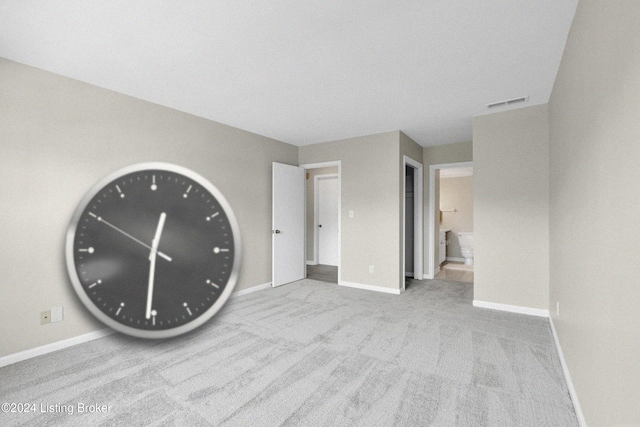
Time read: **12:30:50**
